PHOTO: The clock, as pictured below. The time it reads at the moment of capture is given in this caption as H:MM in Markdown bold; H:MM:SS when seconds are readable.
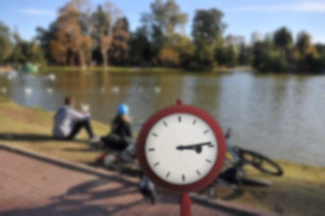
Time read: **3:14**
